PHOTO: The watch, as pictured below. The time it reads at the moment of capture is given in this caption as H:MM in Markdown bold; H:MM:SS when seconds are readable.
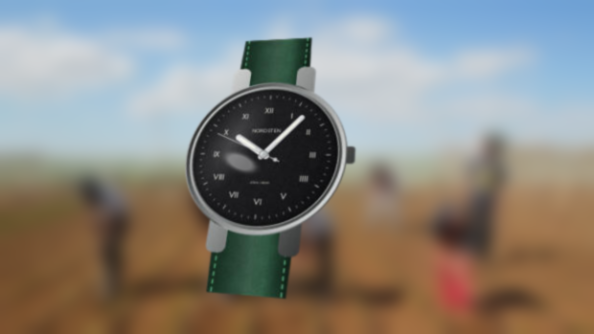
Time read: **10:06:49**
